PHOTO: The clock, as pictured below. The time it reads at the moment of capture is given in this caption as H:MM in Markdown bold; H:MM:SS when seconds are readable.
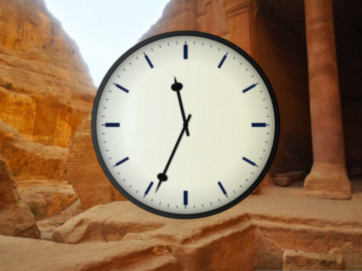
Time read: **11:34**
